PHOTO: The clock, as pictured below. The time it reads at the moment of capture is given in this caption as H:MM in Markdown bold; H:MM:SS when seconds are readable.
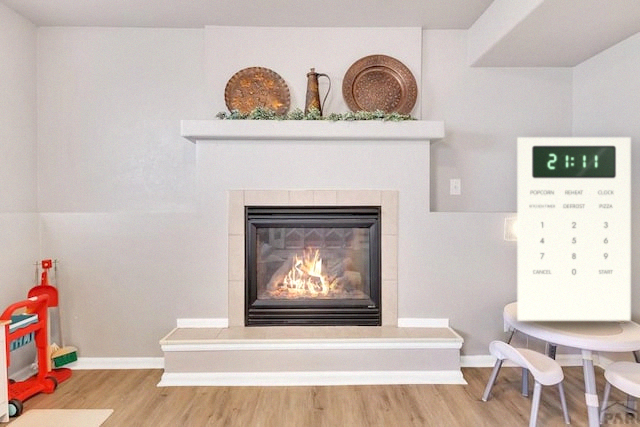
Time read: **21:11**
